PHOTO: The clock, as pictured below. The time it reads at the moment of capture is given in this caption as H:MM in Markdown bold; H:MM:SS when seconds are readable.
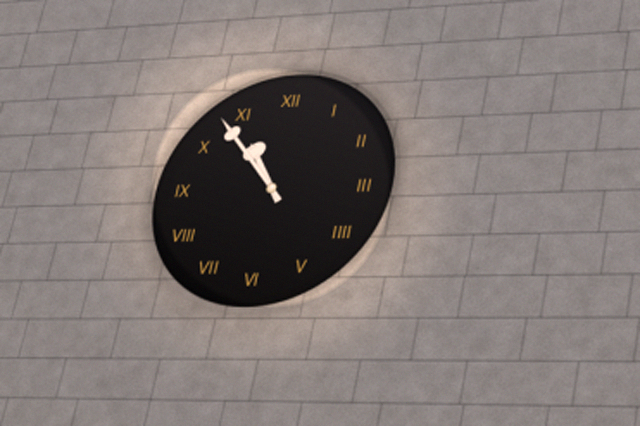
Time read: **10:53**
